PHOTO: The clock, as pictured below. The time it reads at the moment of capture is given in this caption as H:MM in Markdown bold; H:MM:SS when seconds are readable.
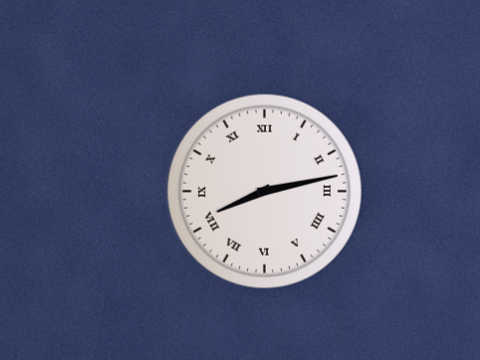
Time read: **8:13**
